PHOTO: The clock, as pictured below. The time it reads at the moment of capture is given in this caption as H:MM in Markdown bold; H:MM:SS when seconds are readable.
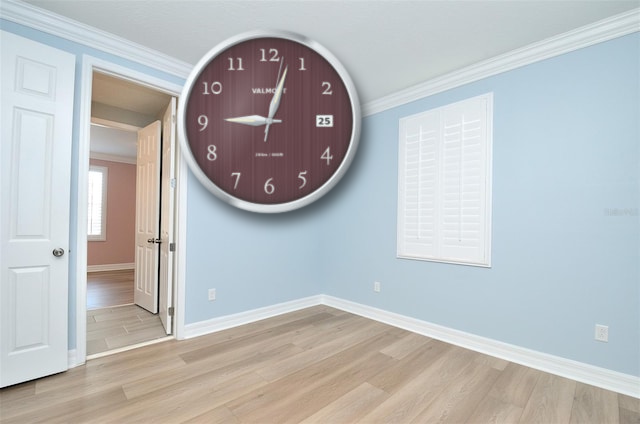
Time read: **9:03:02**
